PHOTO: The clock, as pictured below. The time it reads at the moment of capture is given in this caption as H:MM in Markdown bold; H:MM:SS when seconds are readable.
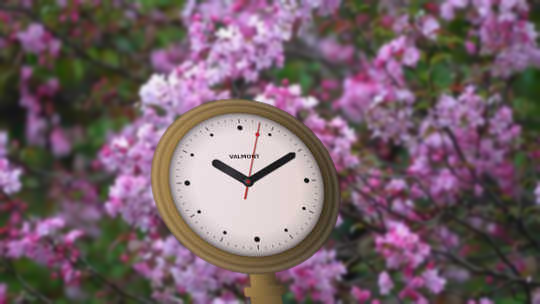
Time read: **10:10:03**
